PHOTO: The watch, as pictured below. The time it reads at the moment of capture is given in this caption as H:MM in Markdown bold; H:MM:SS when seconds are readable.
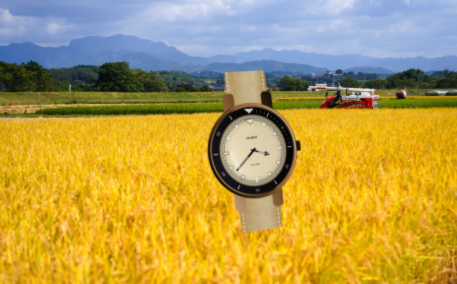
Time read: **3:38**
